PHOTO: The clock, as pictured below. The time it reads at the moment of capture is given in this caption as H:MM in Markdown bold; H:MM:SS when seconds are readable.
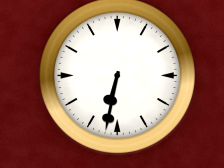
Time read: **6:32**
